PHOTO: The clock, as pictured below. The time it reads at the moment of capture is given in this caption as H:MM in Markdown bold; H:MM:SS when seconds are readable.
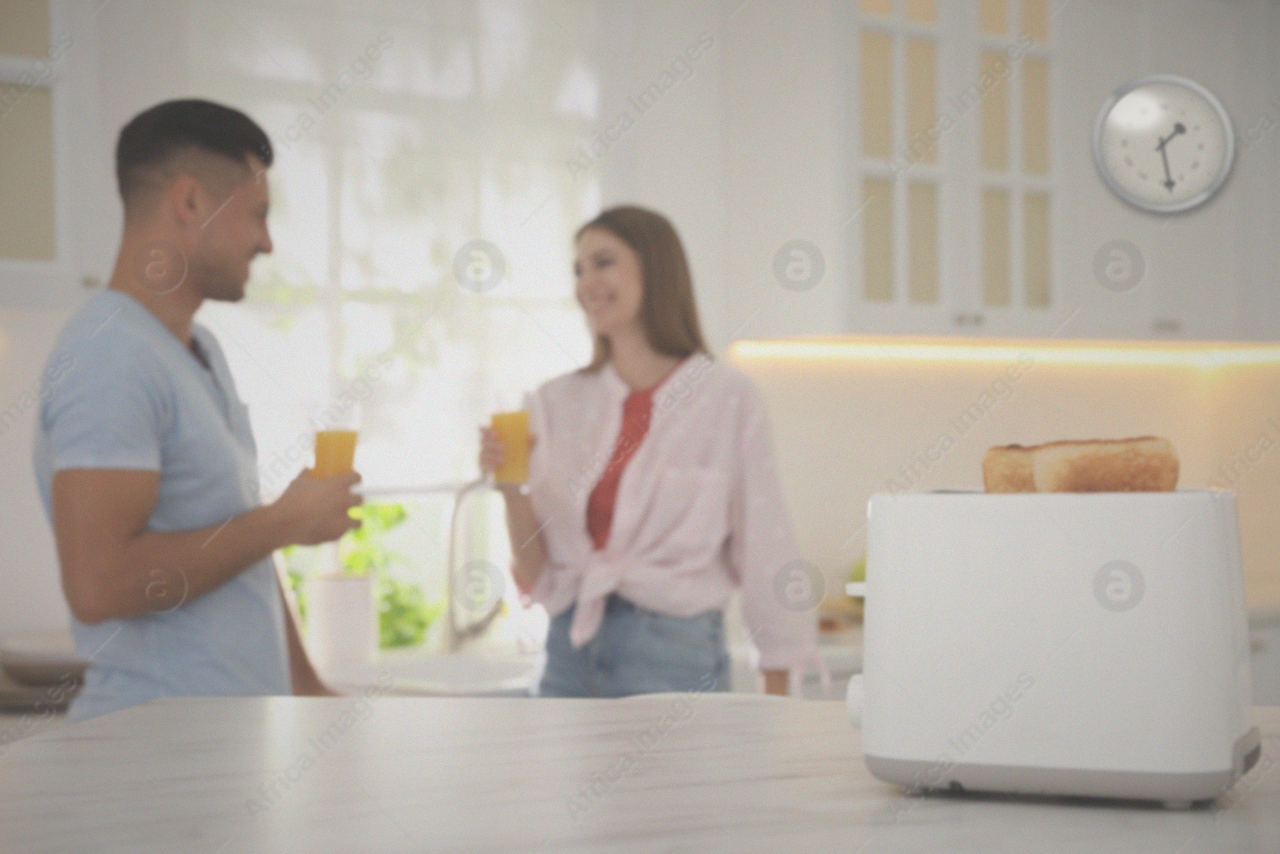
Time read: **1:28**
